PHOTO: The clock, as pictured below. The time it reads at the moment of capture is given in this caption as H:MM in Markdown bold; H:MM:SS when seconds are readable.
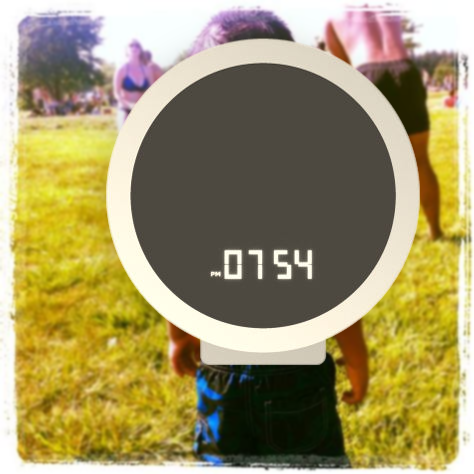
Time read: **7:54**
